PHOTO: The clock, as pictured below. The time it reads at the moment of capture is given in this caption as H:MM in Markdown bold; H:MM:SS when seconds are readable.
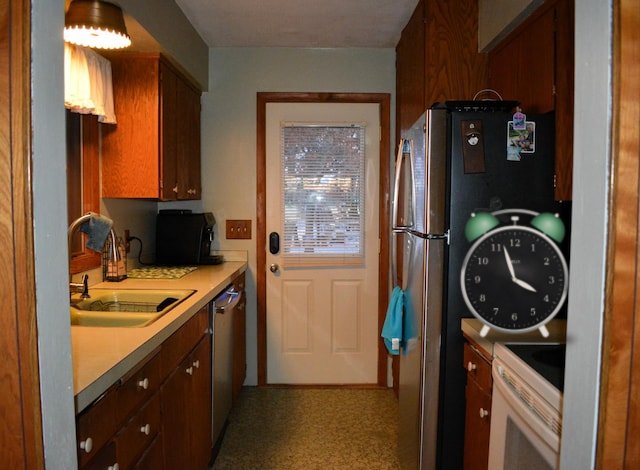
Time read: **3:57**
